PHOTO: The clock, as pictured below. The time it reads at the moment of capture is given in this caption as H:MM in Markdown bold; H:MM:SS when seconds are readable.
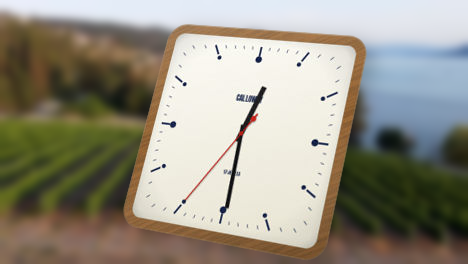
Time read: **12:29:35**
